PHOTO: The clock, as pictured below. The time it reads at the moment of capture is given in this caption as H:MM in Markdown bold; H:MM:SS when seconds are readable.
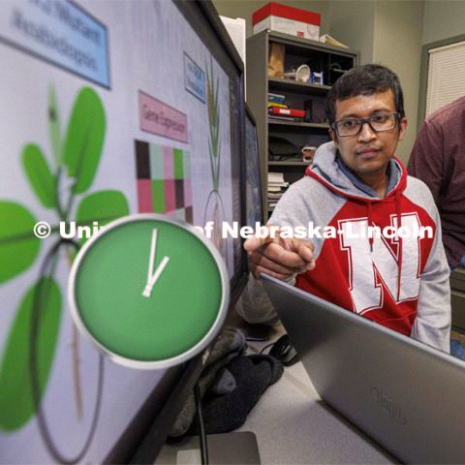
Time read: **1:01**
